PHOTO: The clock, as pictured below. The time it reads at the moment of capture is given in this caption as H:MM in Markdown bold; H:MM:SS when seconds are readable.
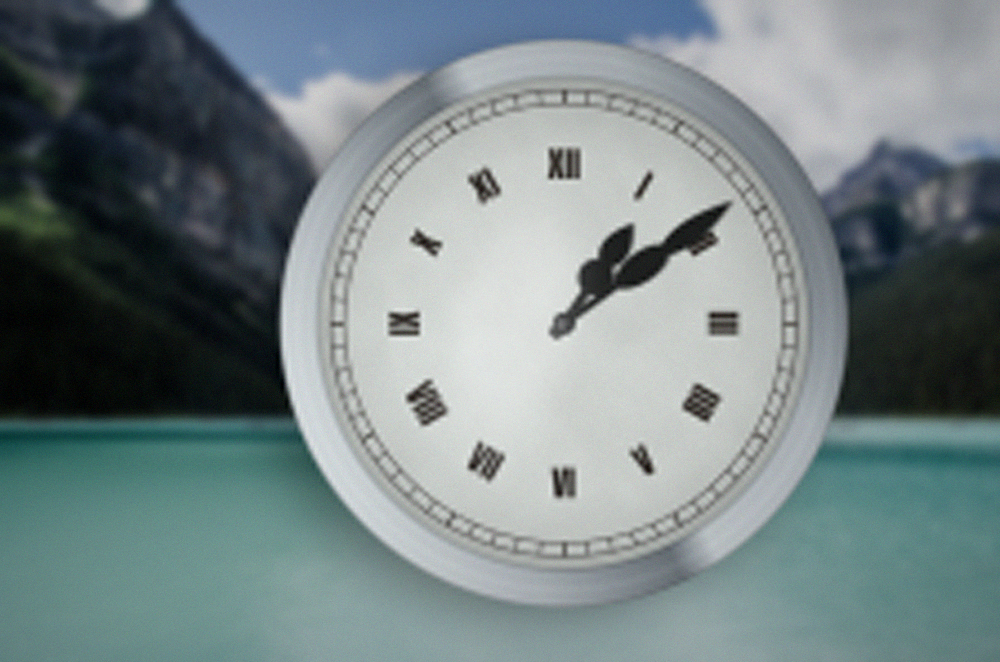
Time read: **1:09**
